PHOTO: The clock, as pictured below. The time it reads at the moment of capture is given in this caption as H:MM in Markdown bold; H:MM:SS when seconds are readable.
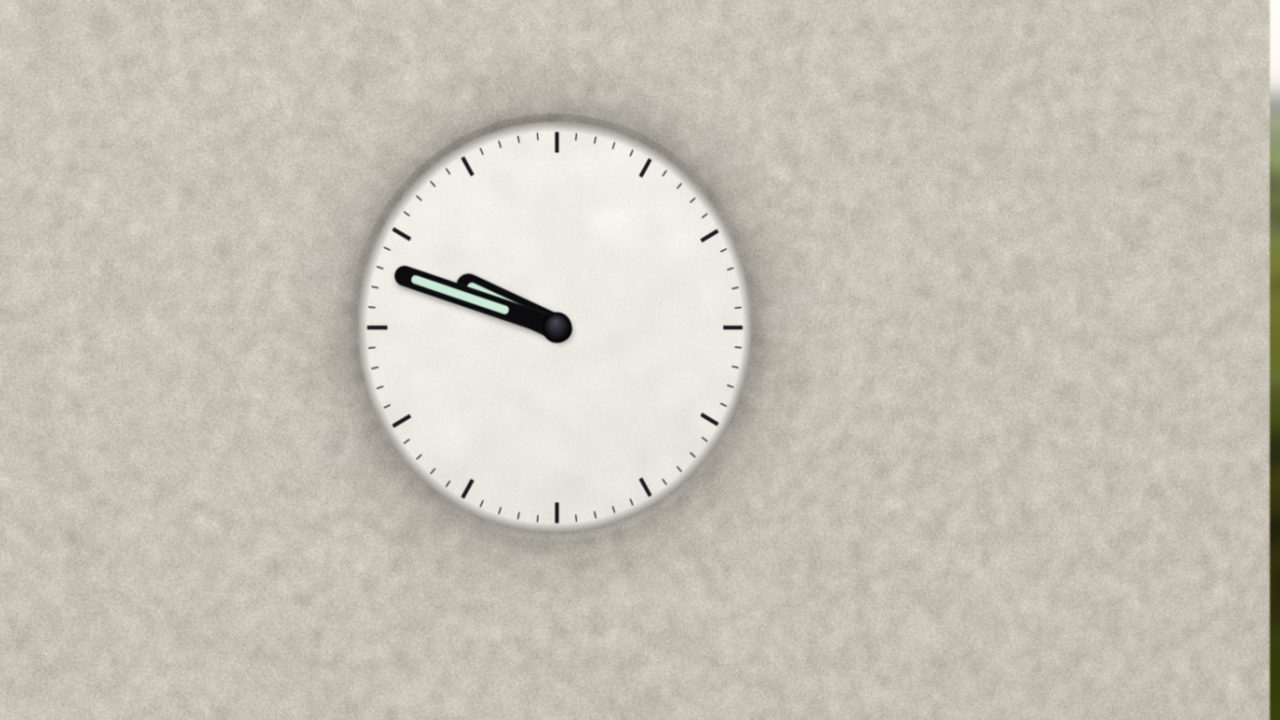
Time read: **9:48**
